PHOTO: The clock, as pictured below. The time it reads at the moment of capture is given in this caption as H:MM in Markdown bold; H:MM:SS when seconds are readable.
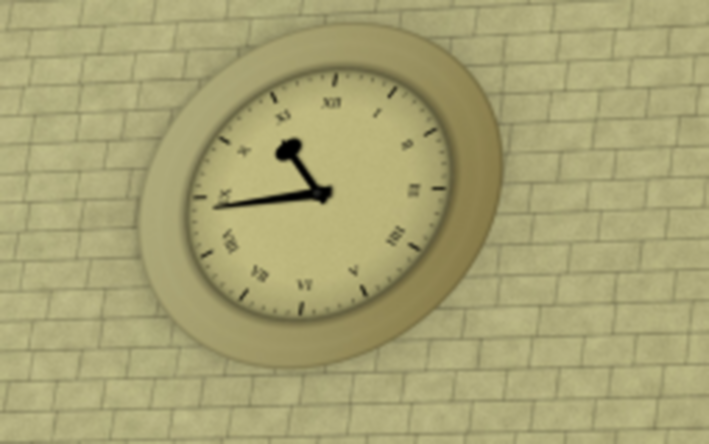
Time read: **10:44**
